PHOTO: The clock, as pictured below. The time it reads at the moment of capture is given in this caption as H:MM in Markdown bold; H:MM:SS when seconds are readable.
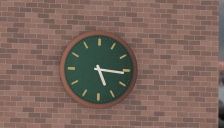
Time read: **5:16**
